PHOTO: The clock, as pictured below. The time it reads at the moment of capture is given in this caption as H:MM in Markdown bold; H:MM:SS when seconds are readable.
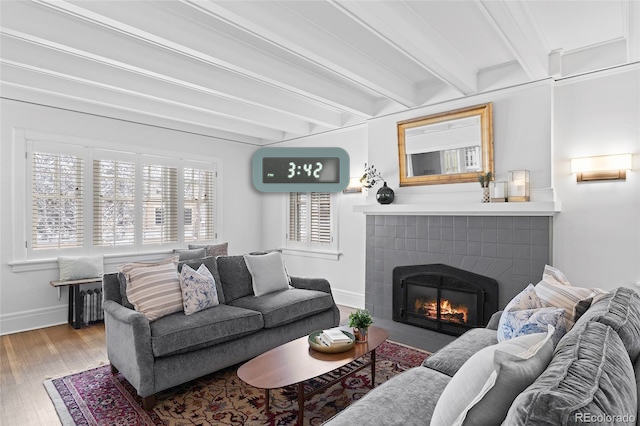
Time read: **3:42**
